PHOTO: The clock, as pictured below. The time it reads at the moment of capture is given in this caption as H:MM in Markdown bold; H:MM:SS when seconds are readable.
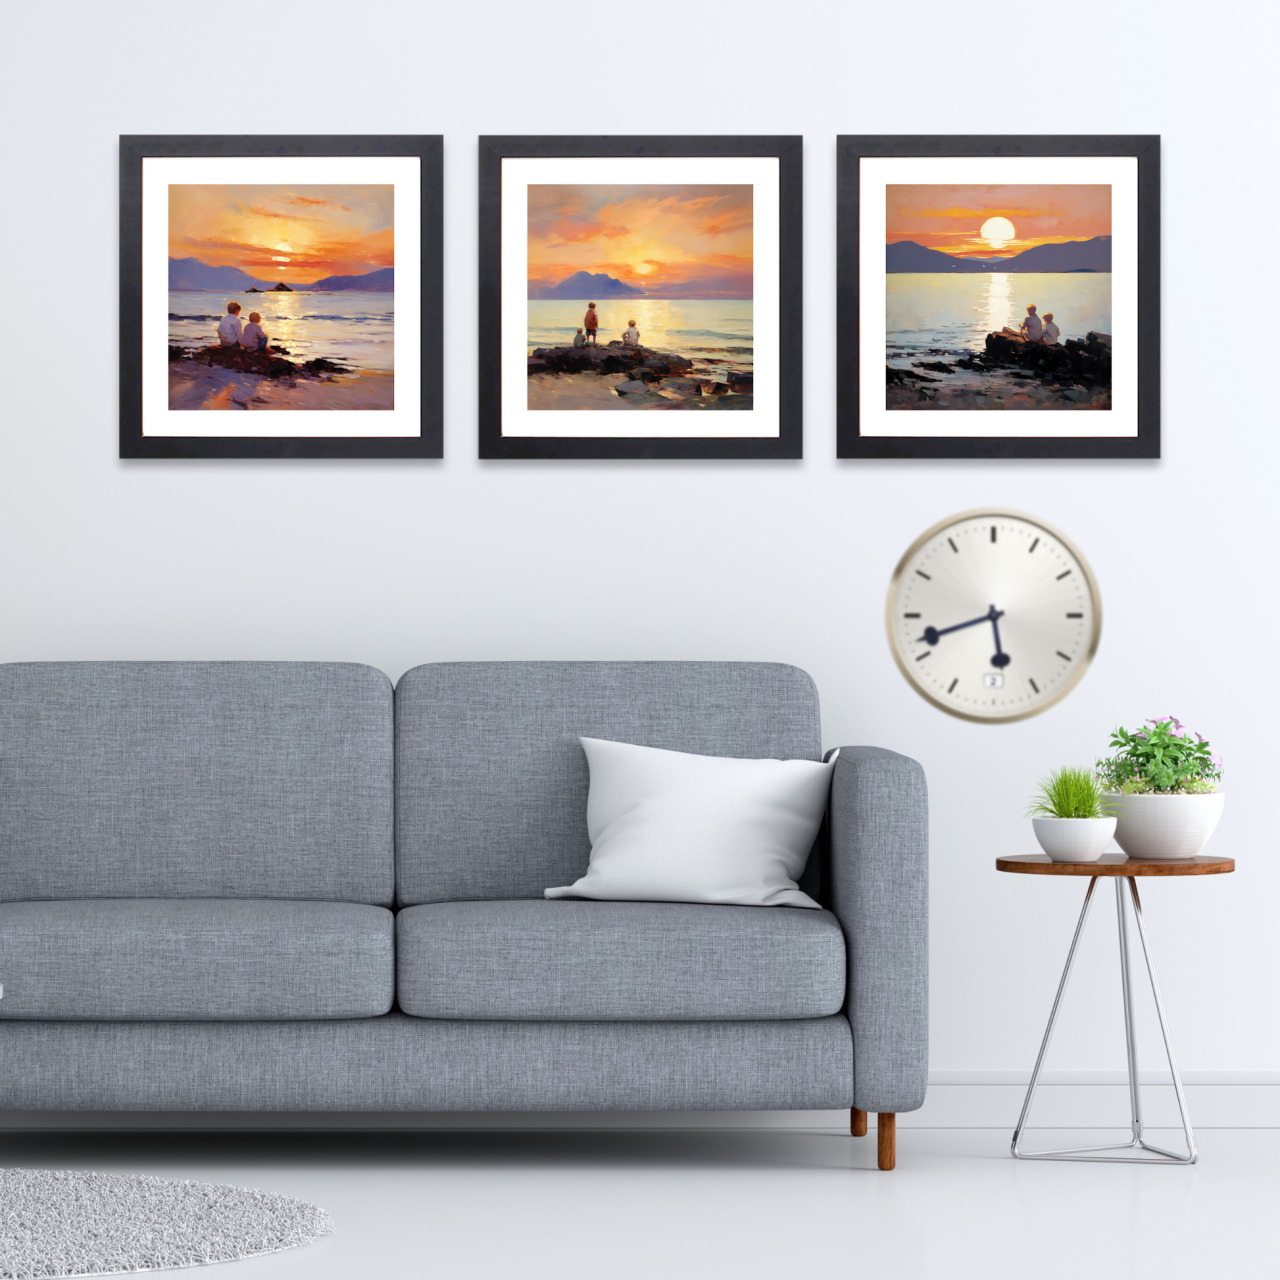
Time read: **5:42**
